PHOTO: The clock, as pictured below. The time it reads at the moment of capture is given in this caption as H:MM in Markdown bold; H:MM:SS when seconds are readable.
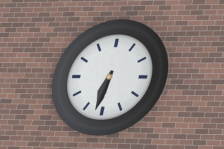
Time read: **6:32**
